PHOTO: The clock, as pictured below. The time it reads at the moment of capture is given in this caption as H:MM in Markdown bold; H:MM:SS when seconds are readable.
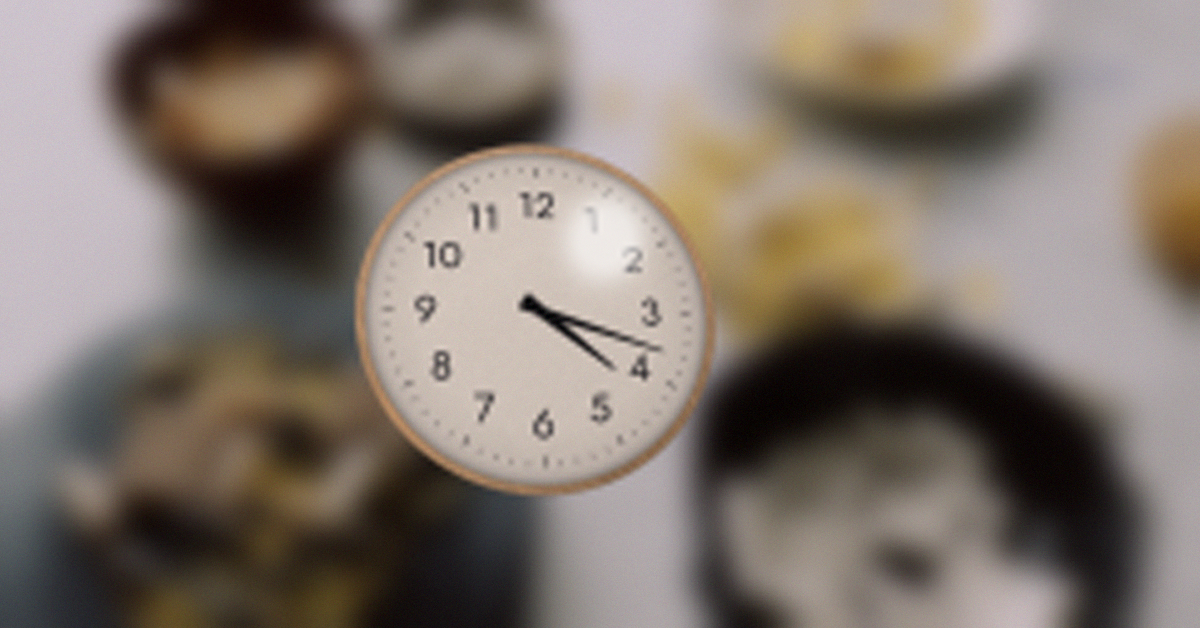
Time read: **4:18**
